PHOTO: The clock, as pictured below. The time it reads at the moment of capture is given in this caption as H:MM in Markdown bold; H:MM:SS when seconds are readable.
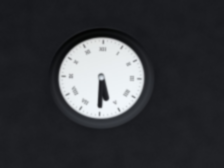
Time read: **5:30**
